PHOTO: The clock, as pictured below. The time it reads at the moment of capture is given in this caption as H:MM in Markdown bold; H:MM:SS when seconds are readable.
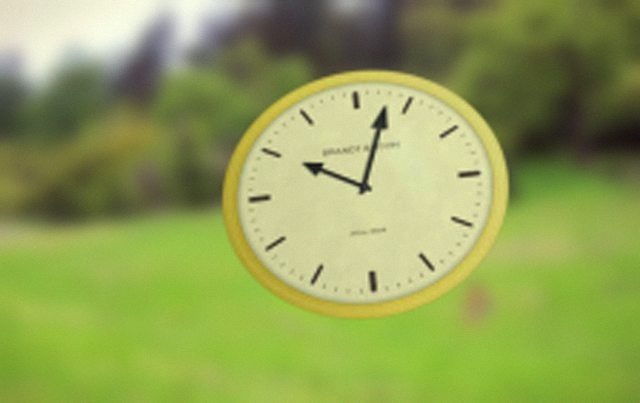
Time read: **10:03**
